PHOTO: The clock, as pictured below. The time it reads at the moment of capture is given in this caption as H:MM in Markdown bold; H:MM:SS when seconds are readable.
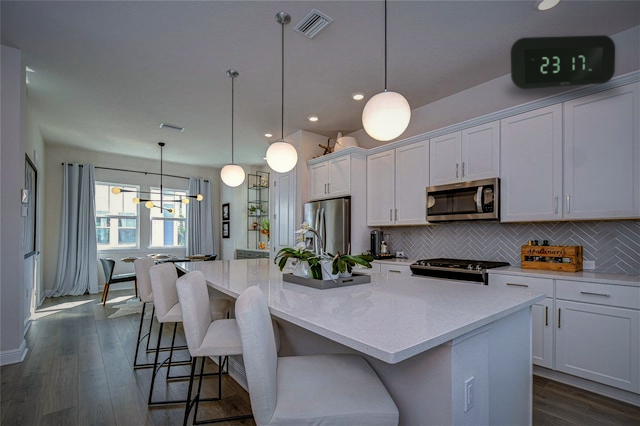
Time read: **23:17**
